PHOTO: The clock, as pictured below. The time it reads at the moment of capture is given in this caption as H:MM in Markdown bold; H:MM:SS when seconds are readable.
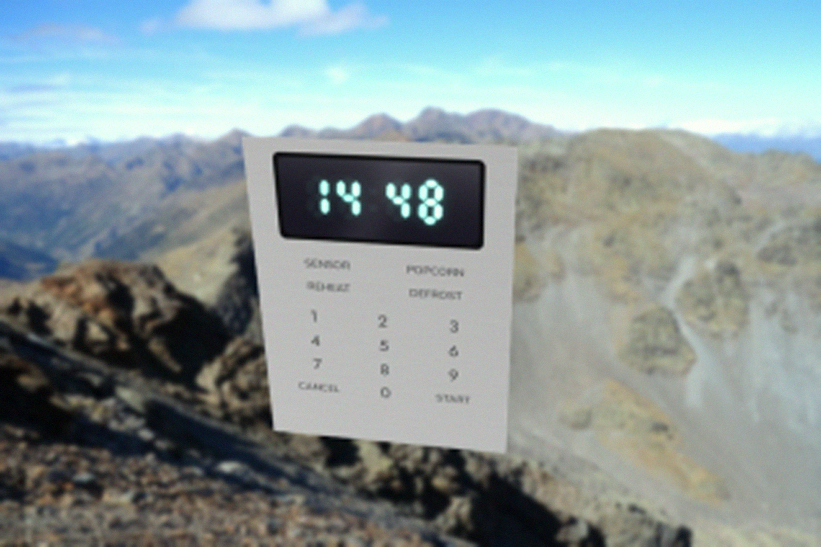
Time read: **14:48**
